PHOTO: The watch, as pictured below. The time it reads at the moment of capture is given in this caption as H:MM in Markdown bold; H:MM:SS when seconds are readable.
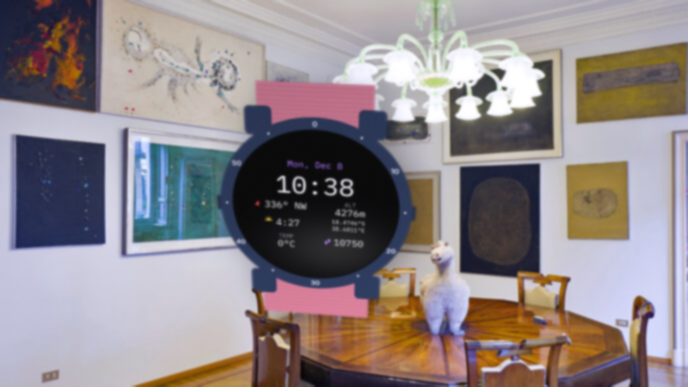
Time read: **10:38**
